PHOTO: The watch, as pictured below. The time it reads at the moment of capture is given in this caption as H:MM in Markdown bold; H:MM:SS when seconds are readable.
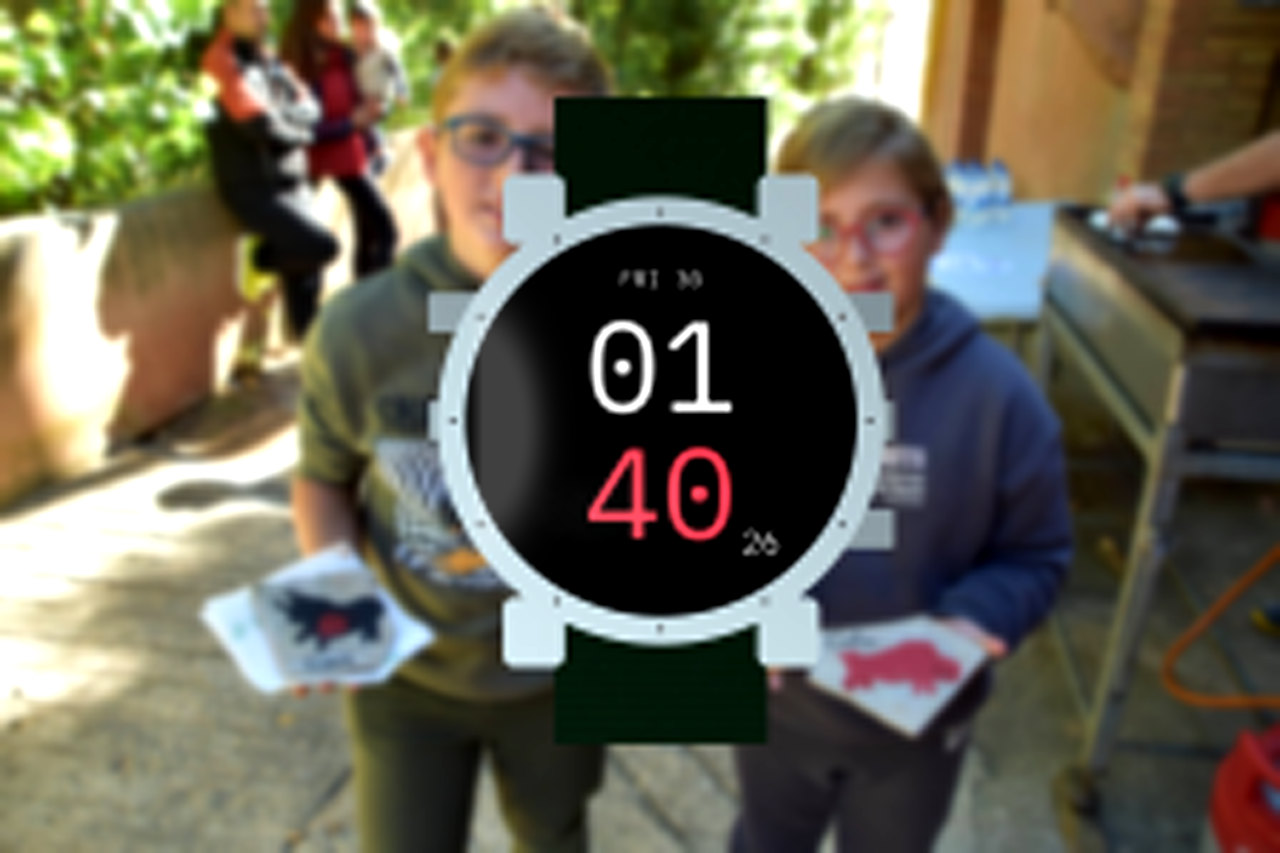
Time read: **1:40**
